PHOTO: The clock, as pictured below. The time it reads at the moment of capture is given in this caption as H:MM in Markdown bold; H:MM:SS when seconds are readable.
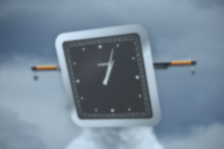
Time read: **1:04**
